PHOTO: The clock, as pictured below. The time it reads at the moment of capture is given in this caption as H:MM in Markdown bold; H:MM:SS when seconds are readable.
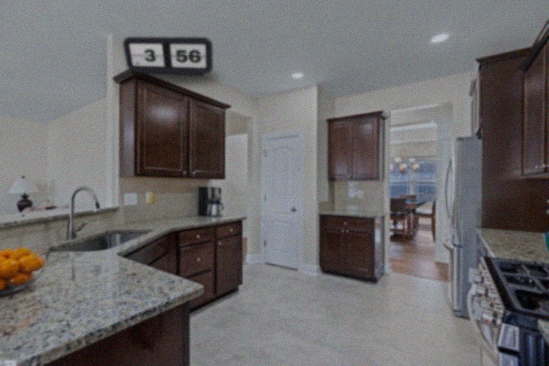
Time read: **3:56**
